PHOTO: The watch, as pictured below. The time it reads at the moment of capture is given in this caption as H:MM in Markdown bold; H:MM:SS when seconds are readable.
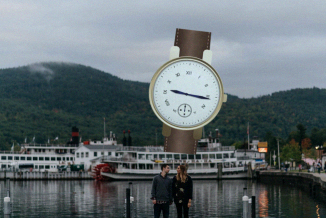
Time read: **9:16**
